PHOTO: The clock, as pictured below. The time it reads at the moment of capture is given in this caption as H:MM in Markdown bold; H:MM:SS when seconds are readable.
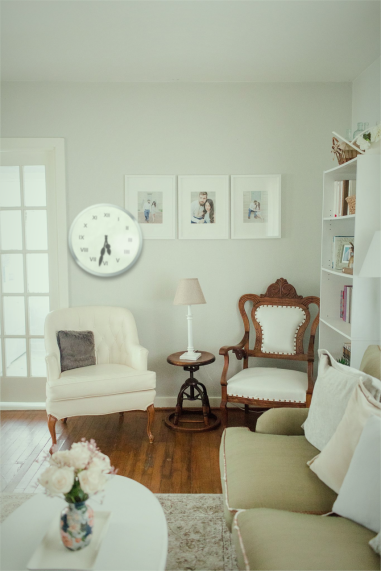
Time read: **5:32**
